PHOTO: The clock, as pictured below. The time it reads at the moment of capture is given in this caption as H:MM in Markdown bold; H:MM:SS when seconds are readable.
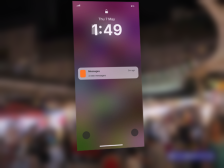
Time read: **1:49**
